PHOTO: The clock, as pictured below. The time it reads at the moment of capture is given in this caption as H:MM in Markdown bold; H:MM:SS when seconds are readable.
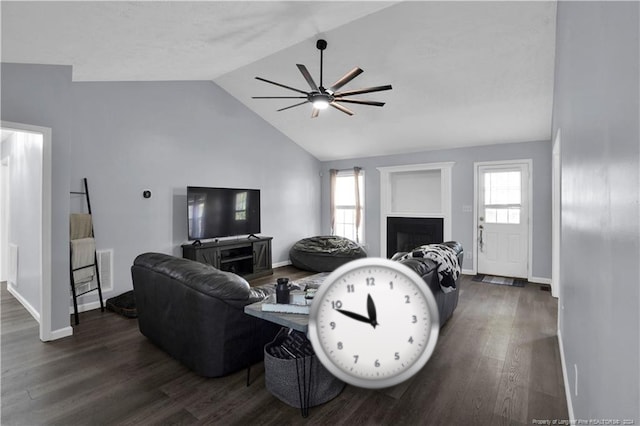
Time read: **11:49**
